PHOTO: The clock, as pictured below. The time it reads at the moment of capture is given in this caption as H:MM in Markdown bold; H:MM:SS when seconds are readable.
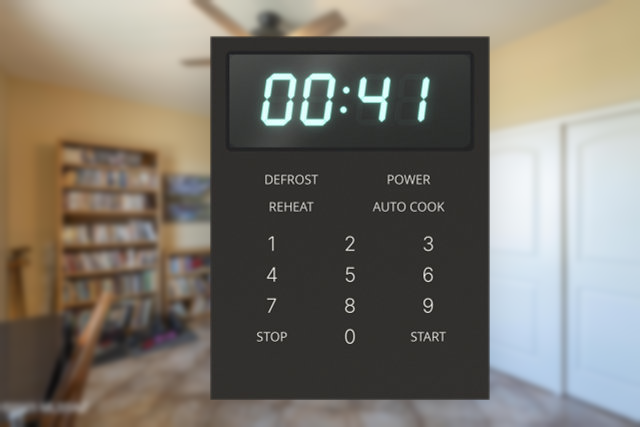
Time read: **0:41**
